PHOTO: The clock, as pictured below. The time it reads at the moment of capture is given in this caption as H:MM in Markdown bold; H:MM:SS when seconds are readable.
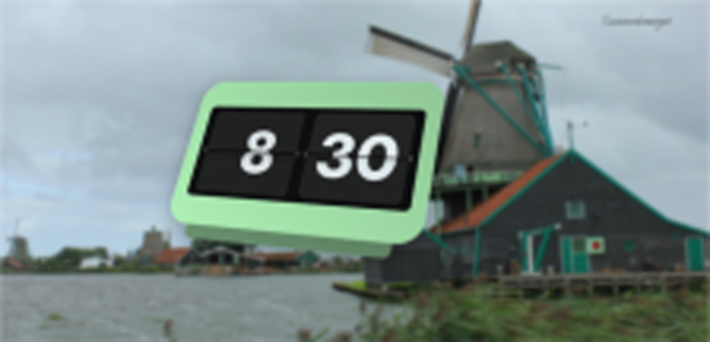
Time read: **8:30**
